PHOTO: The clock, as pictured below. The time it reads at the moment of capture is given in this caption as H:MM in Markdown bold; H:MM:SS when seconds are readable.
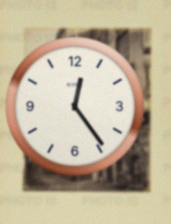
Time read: **12:24**
